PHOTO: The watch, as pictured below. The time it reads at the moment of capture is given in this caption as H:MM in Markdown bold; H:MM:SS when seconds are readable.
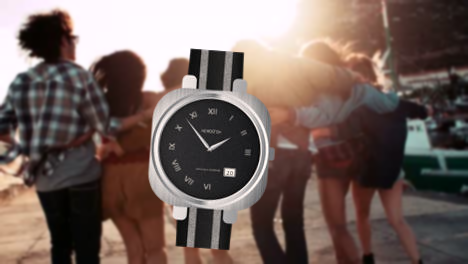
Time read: **1:53**
